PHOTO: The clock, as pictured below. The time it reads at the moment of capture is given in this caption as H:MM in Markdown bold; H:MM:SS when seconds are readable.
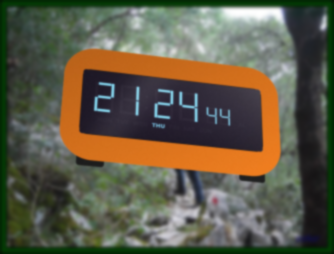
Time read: **21:24:44**
